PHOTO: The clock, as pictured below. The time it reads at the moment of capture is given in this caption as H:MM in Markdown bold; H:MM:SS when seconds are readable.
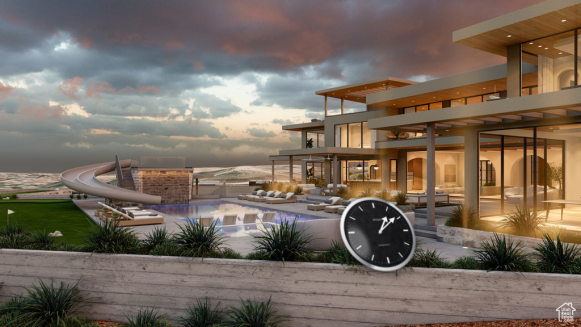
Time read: **1:09**
